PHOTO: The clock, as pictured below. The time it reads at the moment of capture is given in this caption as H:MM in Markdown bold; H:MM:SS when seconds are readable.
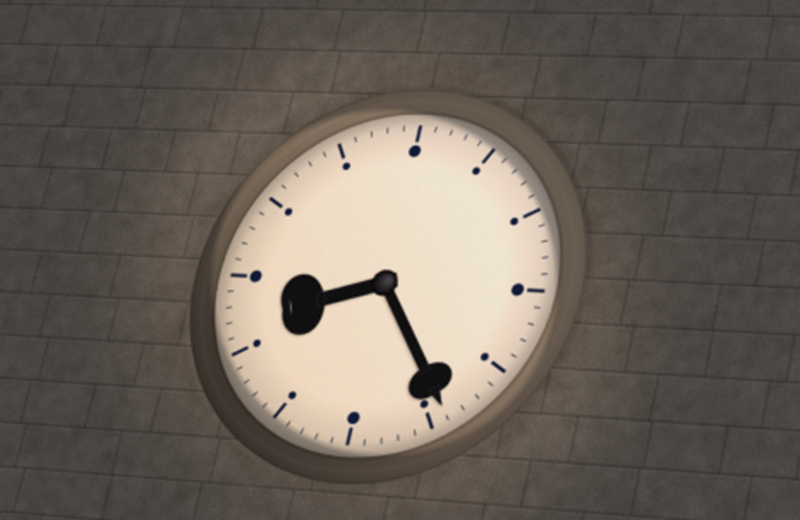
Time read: **8:24**
